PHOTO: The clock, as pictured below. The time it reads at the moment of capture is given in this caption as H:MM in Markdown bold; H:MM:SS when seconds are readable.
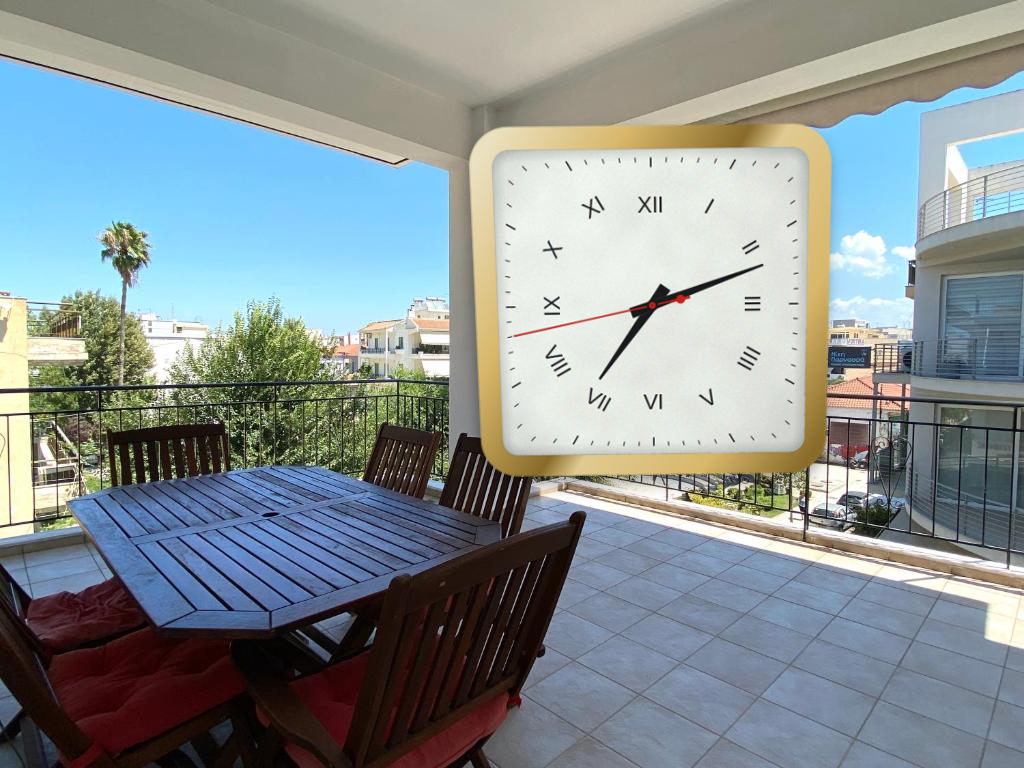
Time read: **7:11:43**
